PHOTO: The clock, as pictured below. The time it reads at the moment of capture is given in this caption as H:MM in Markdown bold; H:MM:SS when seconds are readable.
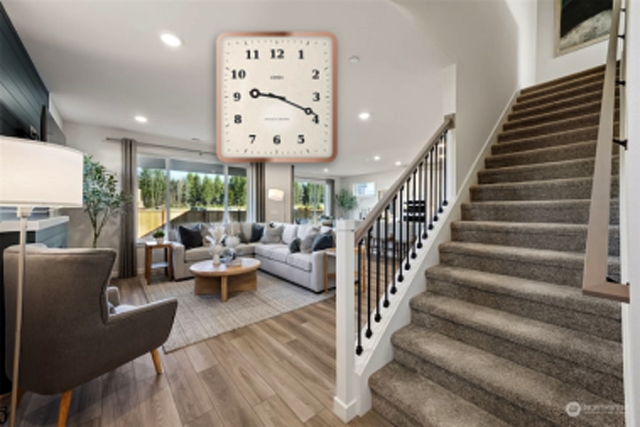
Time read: **9:19**
